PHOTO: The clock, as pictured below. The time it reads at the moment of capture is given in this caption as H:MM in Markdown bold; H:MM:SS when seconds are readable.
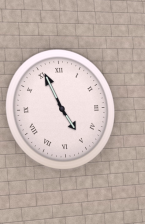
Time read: **4:56**
